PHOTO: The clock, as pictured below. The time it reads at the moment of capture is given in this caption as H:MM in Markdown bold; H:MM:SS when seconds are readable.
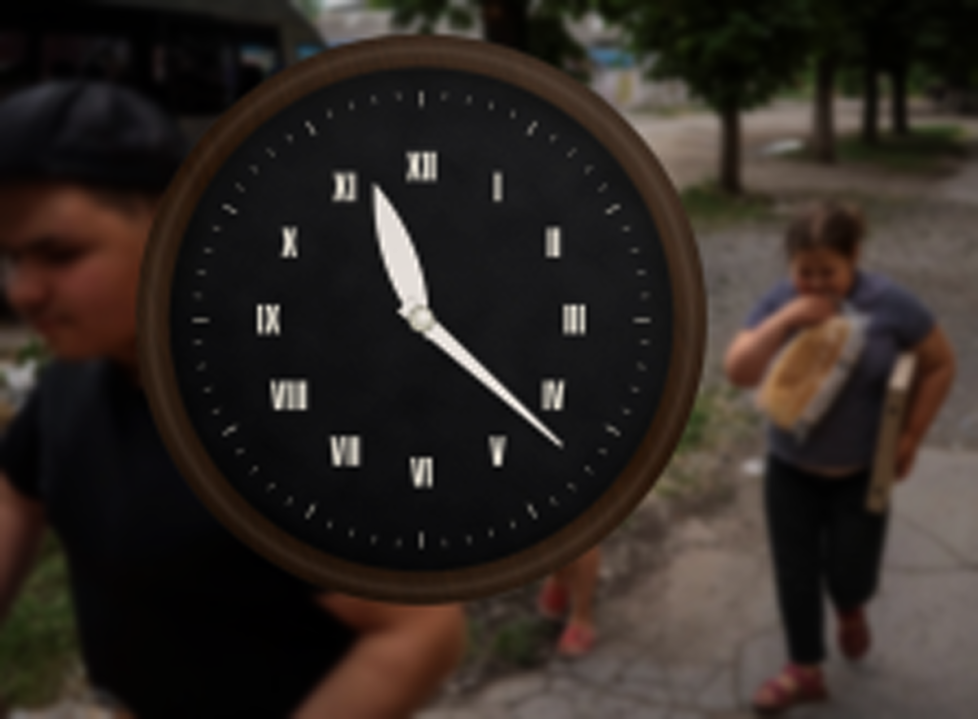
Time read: **11:22**
